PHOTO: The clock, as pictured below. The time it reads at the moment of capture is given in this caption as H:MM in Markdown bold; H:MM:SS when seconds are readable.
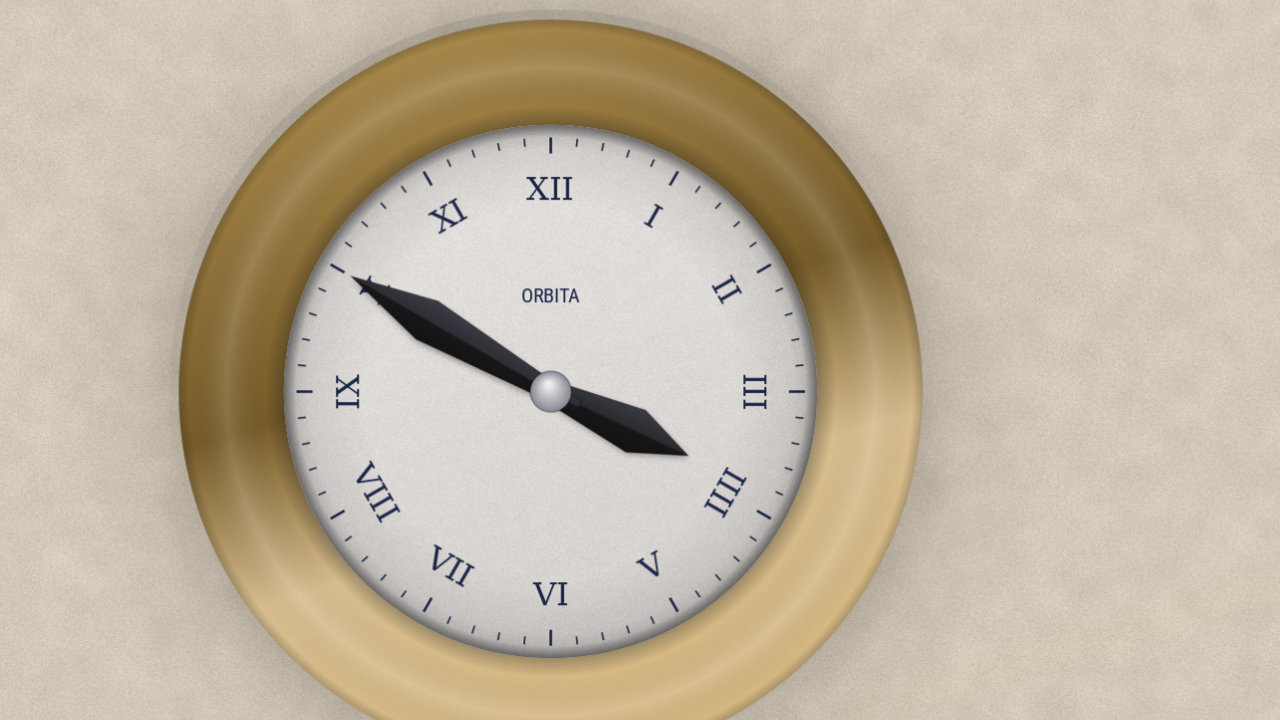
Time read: **3:50**
